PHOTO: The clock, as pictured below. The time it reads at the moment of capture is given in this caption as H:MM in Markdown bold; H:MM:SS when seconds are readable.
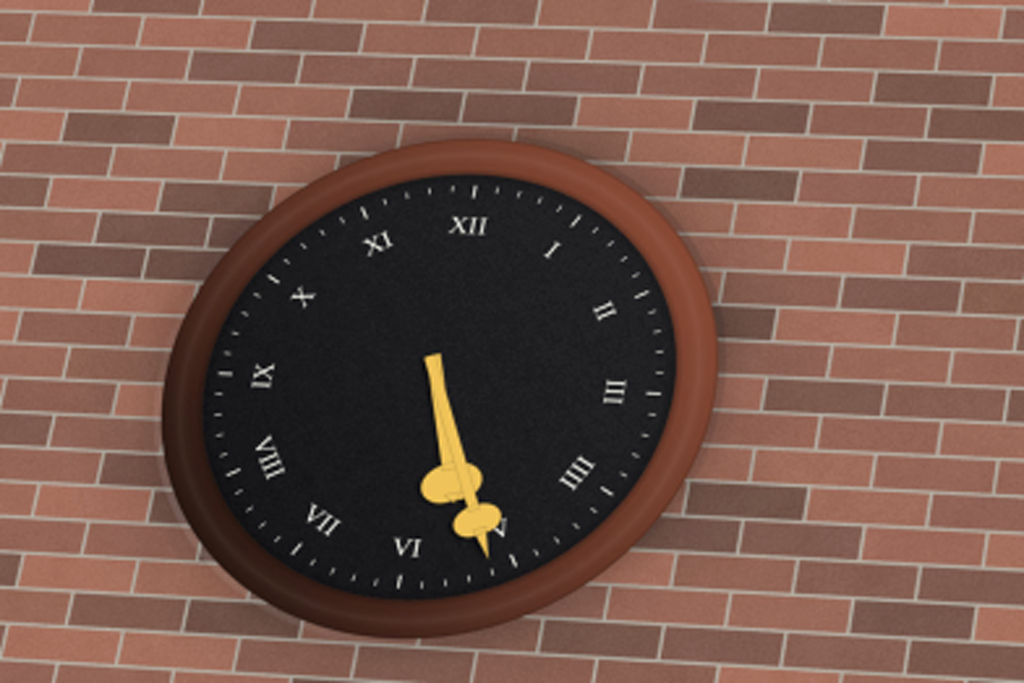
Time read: **5:26**
